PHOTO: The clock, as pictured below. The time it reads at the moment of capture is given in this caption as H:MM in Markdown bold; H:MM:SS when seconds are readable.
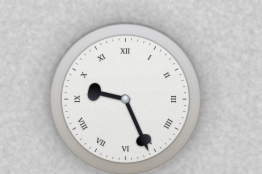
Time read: **9:26**
